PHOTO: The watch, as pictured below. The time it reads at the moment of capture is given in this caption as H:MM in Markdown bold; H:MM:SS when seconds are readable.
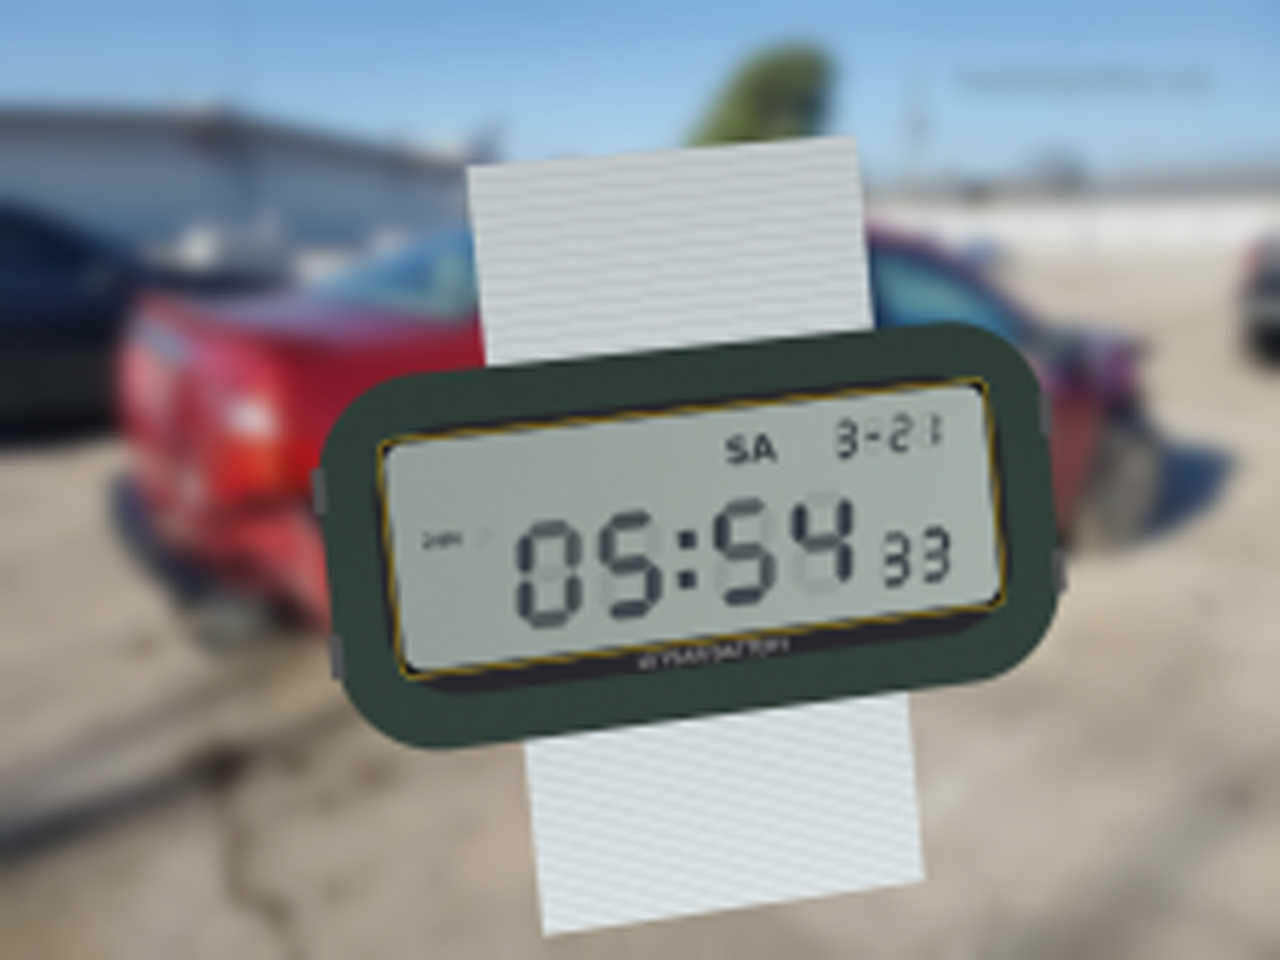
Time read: **5:54:33**
